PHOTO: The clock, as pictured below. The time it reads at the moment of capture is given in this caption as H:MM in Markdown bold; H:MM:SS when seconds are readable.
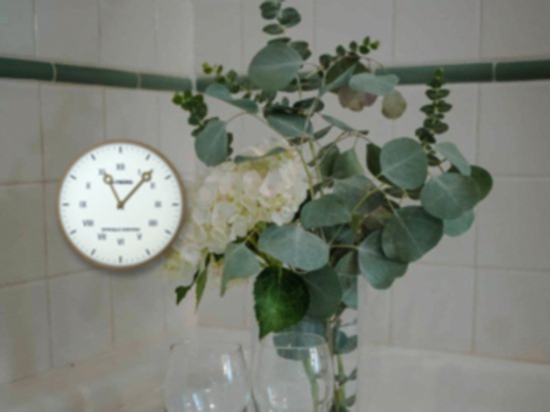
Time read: **11:07**
